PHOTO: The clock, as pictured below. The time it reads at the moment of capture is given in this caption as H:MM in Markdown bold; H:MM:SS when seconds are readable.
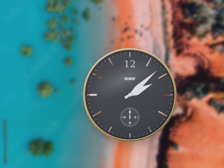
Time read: **2:08**
